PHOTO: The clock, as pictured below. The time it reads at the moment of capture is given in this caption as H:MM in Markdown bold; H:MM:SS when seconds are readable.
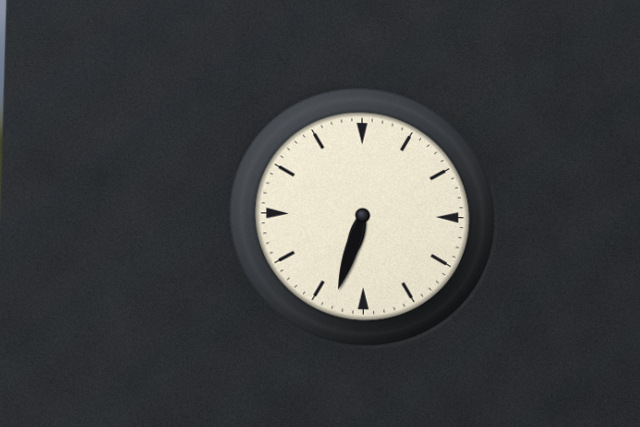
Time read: **6:33**
